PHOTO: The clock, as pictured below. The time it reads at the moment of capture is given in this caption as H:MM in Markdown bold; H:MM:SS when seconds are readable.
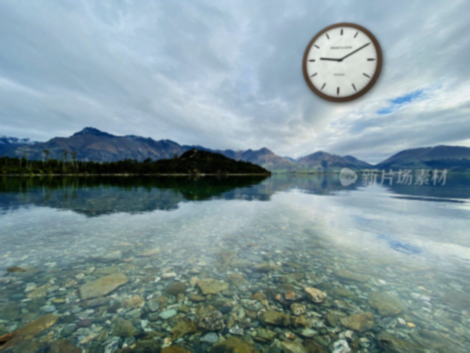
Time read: **9:10**
